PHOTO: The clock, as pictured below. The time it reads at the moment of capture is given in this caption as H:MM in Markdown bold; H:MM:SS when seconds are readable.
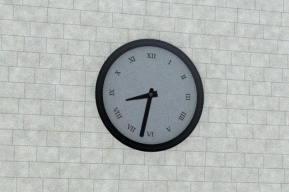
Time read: **8:32**
